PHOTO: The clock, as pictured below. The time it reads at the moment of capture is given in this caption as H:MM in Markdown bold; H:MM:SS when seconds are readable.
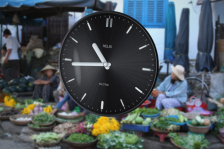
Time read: **10:44**
